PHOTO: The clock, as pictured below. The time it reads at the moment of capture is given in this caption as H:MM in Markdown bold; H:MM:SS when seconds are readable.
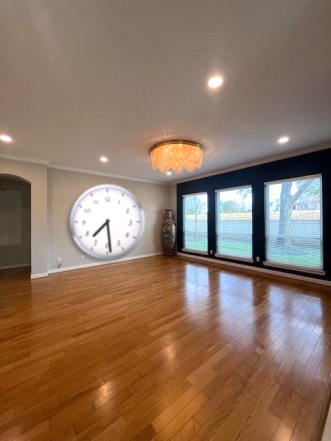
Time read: **7:29**
